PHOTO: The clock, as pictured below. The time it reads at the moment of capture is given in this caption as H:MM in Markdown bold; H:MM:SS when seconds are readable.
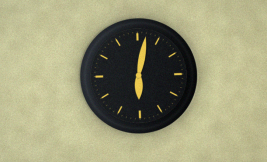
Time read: **6:02**
